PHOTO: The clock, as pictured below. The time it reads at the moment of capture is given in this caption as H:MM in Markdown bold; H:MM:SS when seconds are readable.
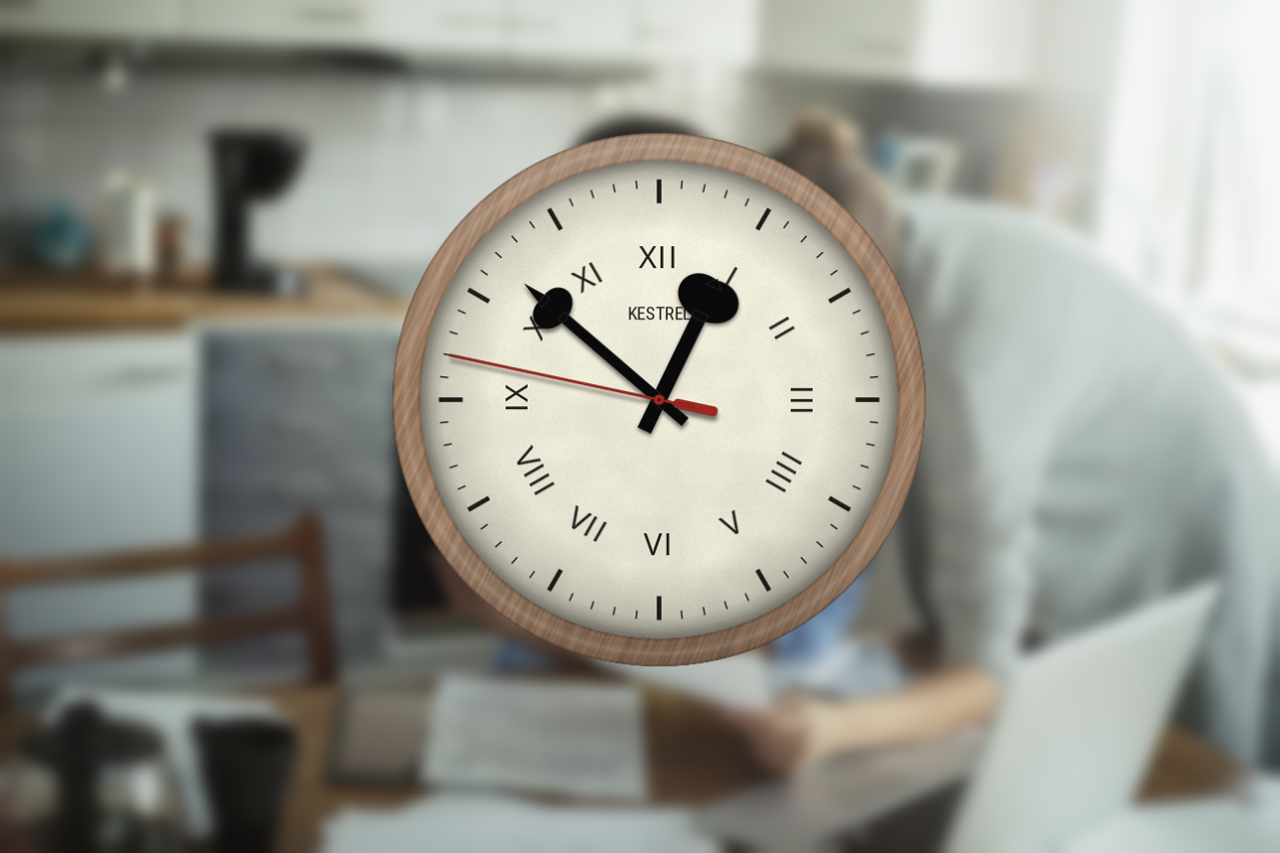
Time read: **12:51:47**
